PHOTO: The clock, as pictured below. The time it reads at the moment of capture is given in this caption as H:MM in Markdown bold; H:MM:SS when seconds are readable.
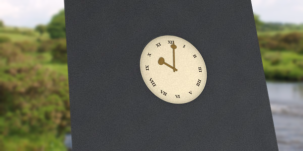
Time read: **10:01**
